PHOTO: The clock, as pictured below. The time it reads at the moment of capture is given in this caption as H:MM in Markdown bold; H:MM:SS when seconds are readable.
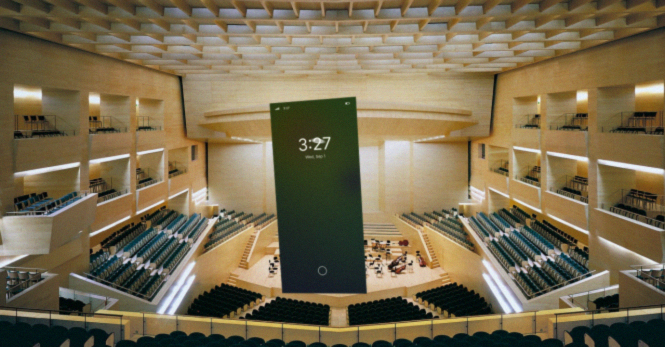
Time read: **3:27**
